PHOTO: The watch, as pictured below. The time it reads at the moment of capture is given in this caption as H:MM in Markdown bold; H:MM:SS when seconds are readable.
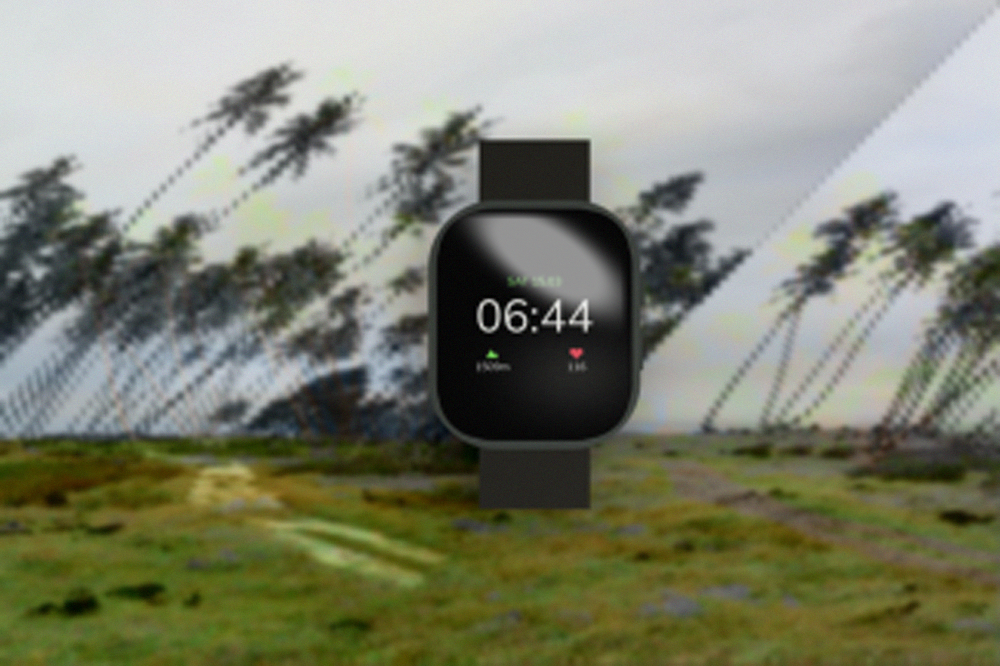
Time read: **6:44**
